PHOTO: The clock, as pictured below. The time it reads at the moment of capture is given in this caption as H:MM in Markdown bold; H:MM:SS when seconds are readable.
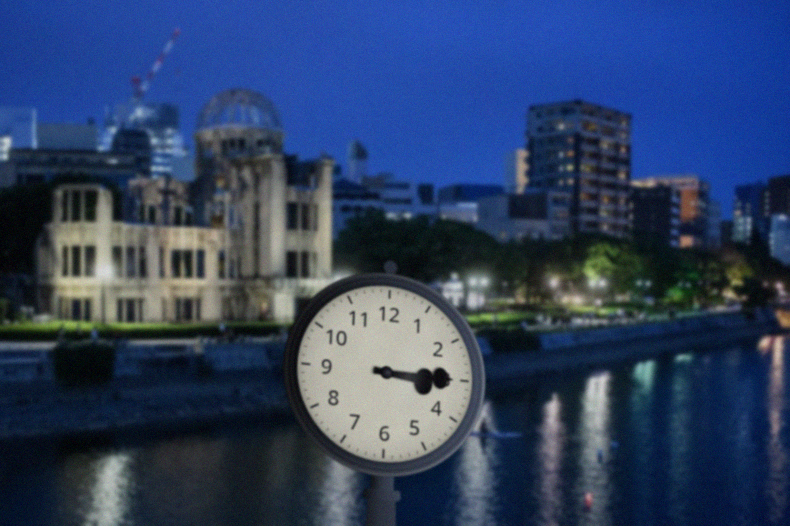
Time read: **3:15**
